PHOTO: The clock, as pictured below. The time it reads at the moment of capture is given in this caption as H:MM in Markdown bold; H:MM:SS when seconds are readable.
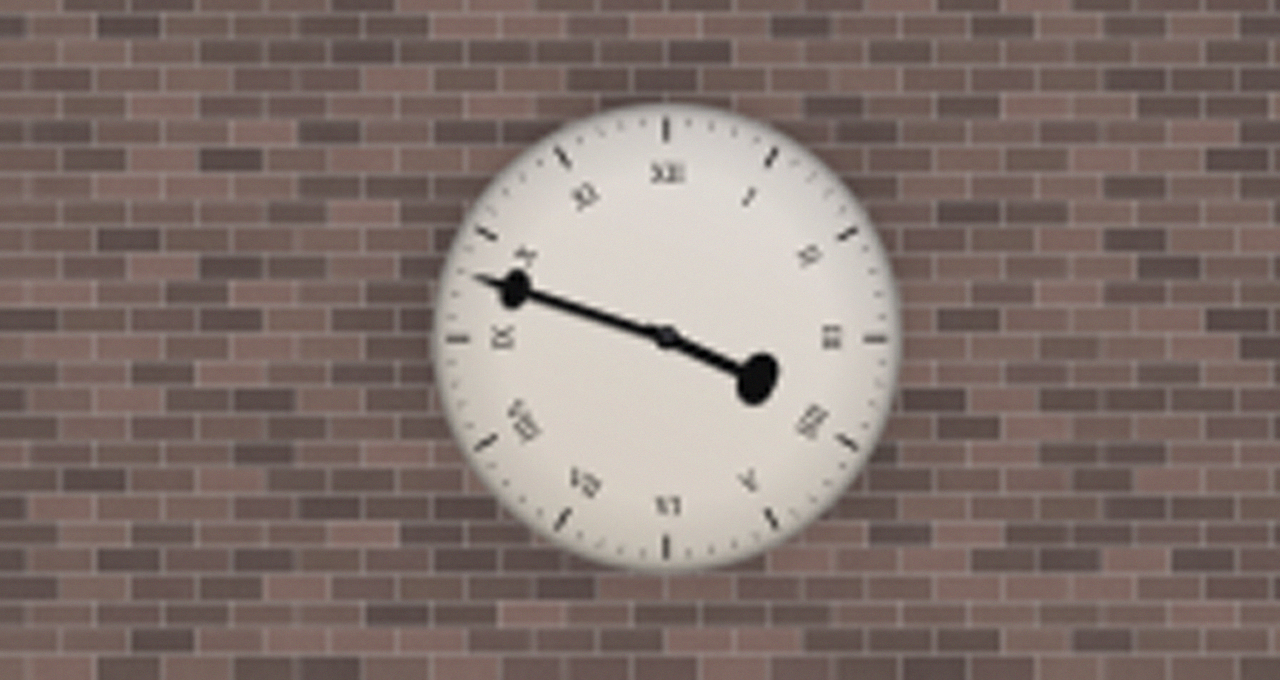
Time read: **3:48**
